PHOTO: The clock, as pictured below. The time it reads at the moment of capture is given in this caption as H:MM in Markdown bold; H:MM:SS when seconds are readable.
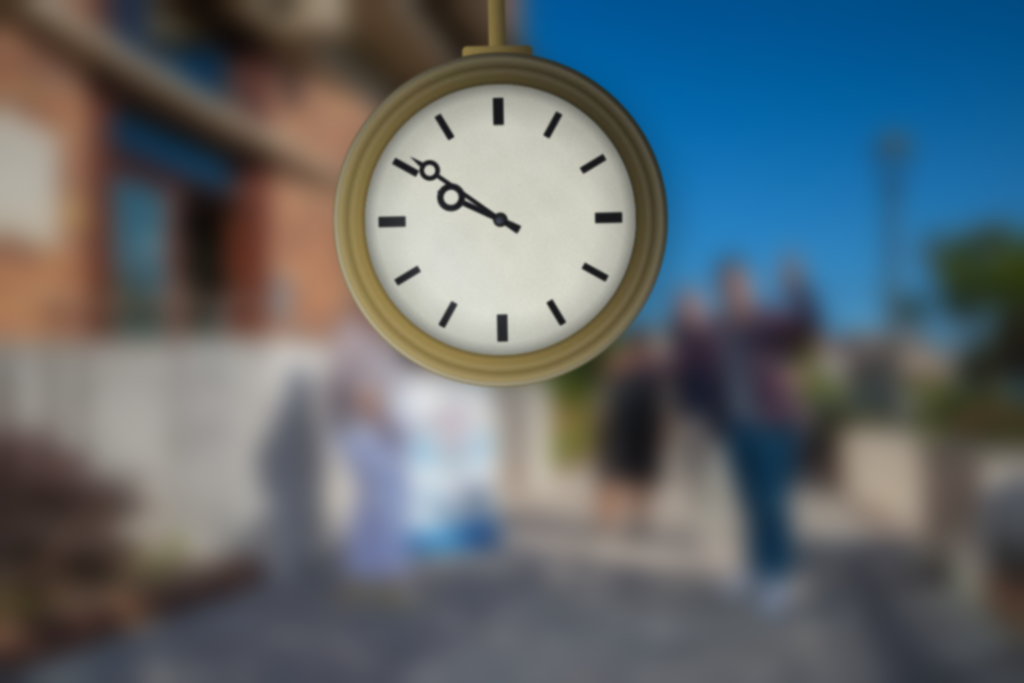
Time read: **9:51**
